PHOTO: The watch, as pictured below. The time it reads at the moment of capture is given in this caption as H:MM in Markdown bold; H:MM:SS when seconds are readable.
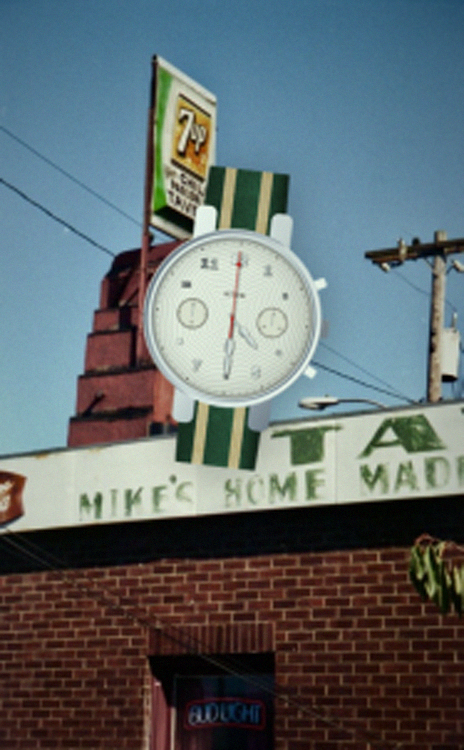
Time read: **4:30**
